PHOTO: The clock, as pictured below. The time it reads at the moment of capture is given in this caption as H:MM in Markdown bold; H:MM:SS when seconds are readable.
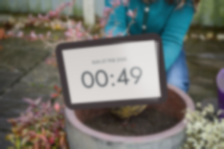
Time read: **0:49**
